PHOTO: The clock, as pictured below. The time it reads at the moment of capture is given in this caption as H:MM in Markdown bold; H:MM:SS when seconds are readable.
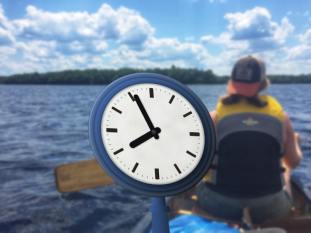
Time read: **7:56**
